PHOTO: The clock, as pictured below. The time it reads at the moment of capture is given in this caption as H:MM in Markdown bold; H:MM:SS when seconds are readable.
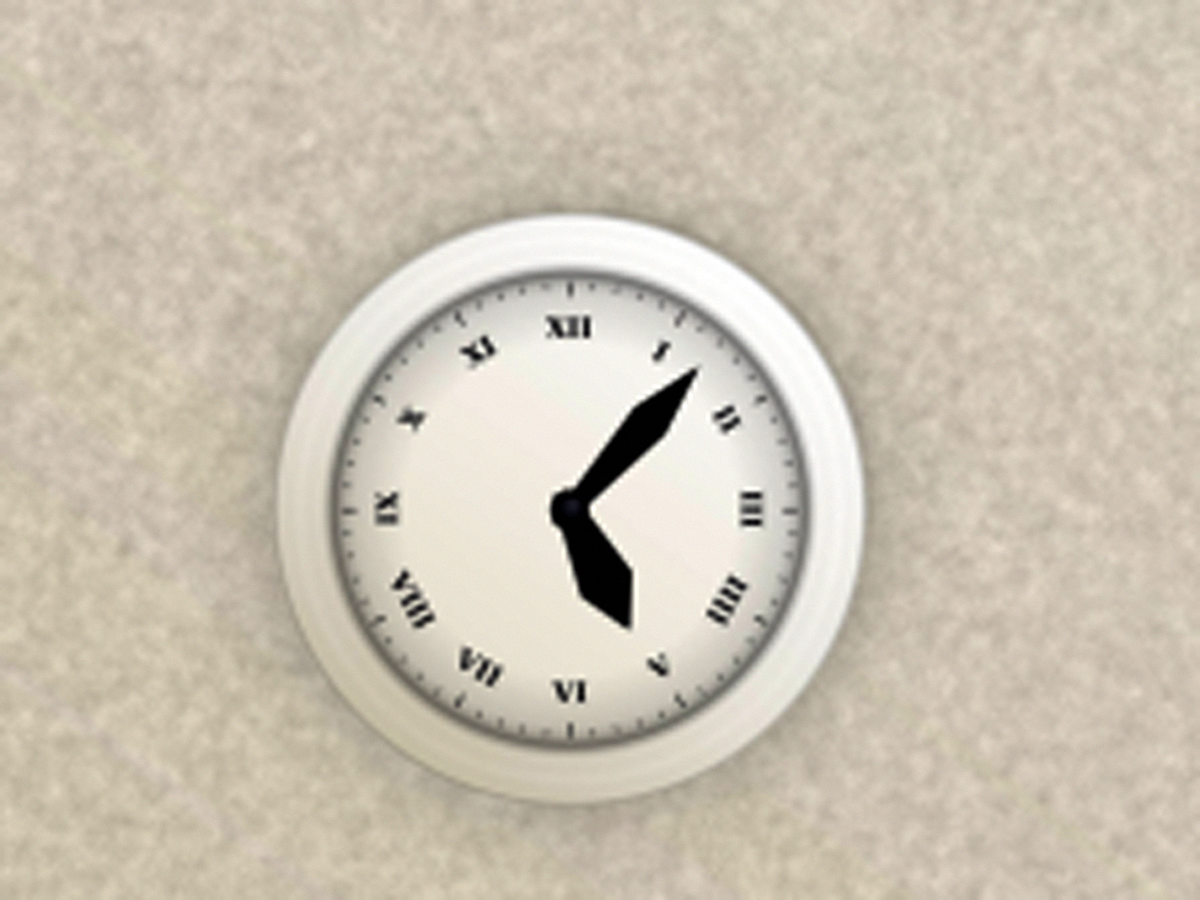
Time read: **5:07**
